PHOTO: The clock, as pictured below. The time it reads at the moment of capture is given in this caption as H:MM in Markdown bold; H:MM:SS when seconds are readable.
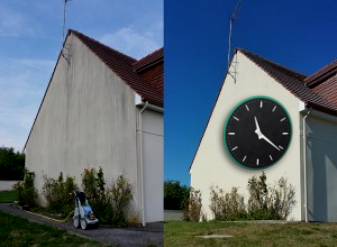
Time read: **11:21**
